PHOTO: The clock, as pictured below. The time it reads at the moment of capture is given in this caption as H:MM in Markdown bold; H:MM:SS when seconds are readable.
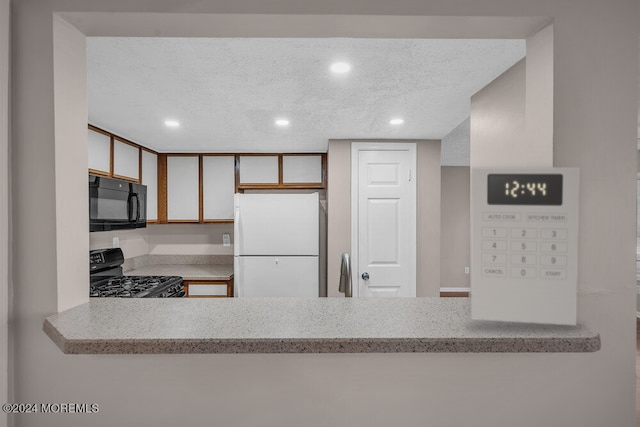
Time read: **12:44**
